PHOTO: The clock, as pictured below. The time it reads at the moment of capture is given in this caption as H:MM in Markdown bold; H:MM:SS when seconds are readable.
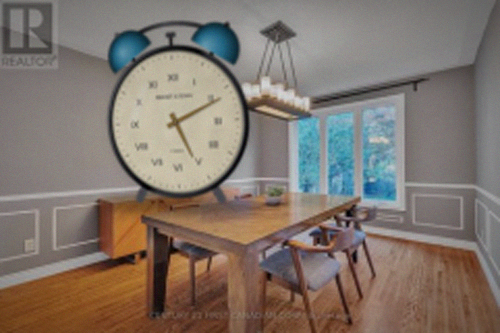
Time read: **5:11**
